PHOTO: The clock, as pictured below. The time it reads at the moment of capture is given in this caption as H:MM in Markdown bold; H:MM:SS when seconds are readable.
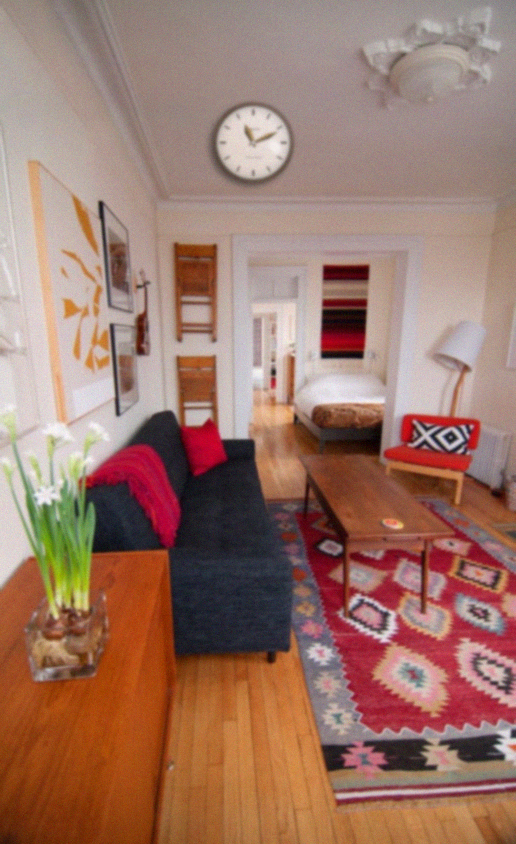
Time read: **11:11**
